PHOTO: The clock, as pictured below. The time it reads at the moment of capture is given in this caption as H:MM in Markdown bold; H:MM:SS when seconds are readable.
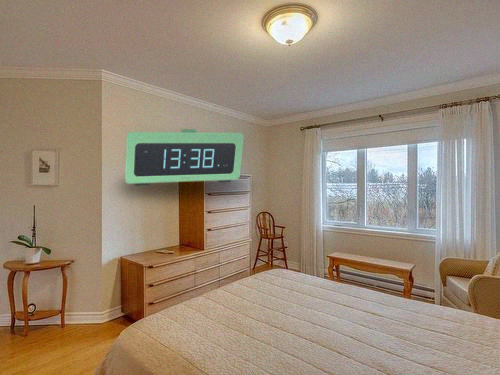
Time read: **13:38**
